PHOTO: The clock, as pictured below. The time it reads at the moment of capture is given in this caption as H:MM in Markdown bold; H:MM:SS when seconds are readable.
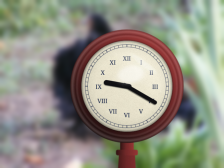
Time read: **9:20**
